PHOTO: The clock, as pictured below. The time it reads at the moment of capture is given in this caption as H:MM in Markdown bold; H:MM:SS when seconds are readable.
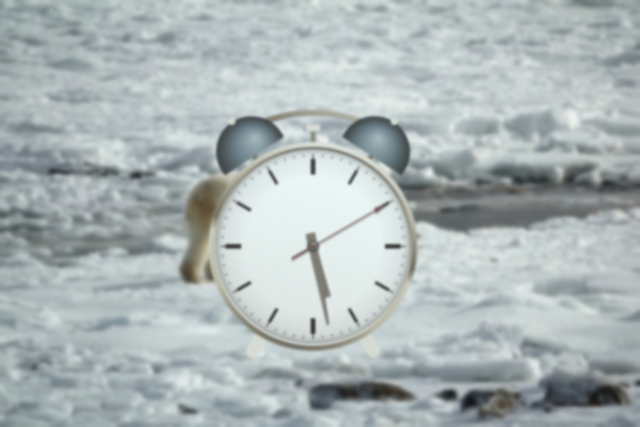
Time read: **5:28:10**
